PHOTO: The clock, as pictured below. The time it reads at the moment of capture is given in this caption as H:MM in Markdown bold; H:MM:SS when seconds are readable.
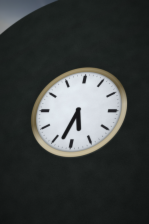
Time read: **5:33**
